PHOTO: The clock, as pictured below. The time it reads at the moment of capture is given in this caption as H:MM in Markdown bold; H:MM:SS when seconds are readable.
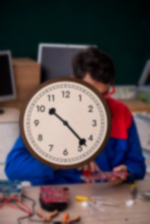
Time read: **10:23**
